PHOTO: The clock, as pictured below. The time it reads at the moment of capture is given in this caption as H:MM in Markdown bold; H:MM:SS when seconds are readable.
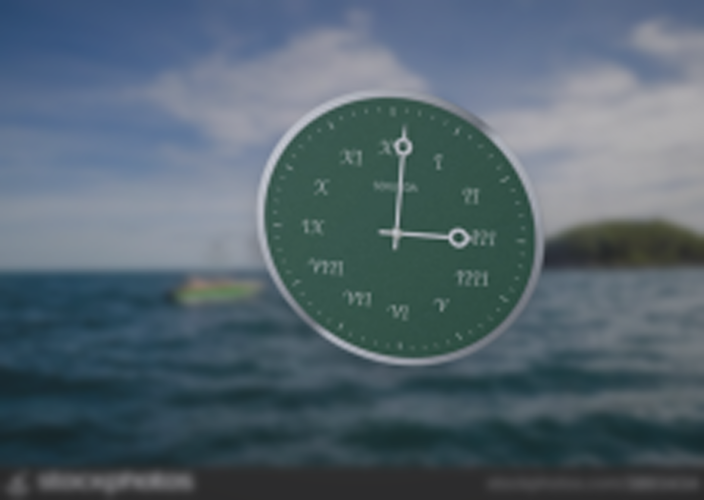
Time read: **3:01**
